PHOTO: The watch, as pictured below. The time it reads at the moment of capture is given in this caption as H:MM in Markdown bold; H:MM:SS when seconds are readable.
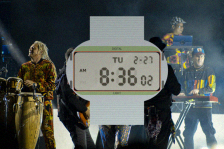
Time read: **8:36:02**
